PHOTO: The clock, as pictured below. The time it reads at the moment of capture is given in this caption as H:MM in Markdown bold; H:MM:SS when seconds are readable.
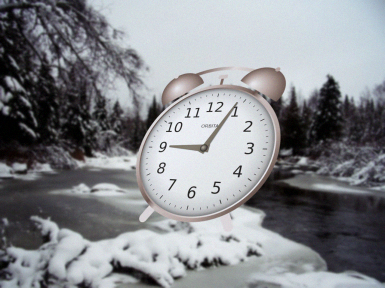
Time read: **9:04**
